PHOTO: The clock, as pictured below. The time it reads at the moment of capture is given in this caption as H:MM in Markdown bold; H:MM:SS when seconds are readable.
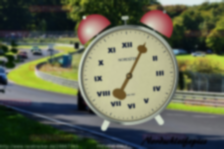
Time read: **7:05**
